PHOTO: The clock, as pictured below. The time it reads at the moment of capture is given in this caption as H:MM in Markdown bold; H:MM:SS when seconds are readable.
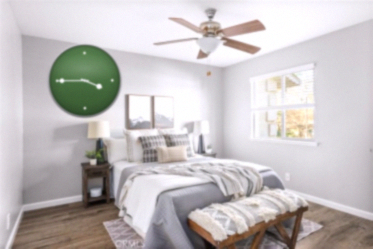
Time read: **3:45**
